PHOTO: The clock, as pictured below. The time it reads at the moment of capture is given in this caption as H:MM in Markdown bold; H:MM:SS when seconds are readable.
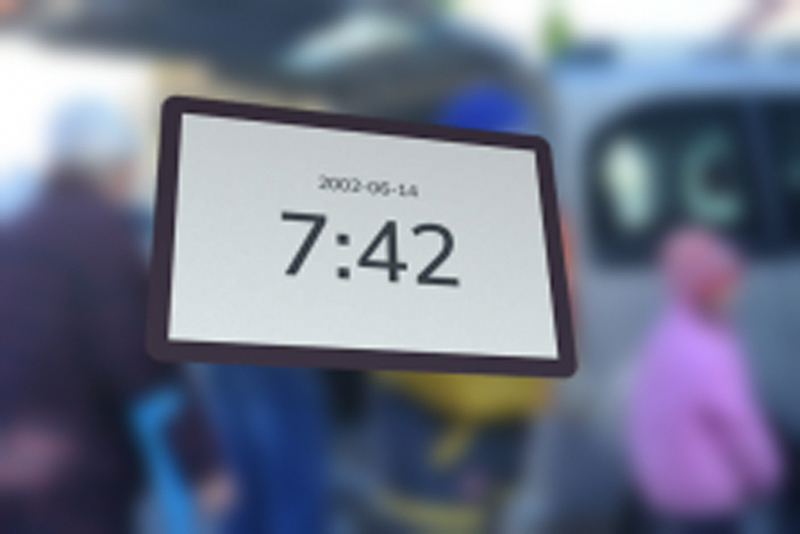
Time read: **7:42**
